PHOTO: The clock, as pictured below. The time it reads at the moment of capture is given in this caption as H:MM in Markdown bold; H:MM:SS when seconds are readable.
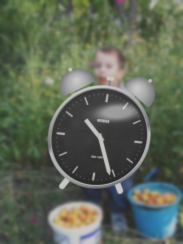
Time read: **10:26**
